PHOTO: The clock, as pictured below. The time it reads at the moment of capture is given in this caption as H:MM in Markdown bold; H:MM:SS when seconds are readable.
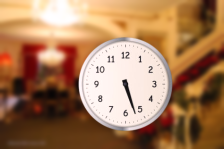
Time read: **5:27**
